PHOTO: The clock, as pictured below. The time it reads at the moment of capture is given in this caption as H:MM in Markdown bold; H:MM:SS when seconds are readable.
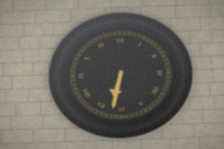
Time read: **6:32**
